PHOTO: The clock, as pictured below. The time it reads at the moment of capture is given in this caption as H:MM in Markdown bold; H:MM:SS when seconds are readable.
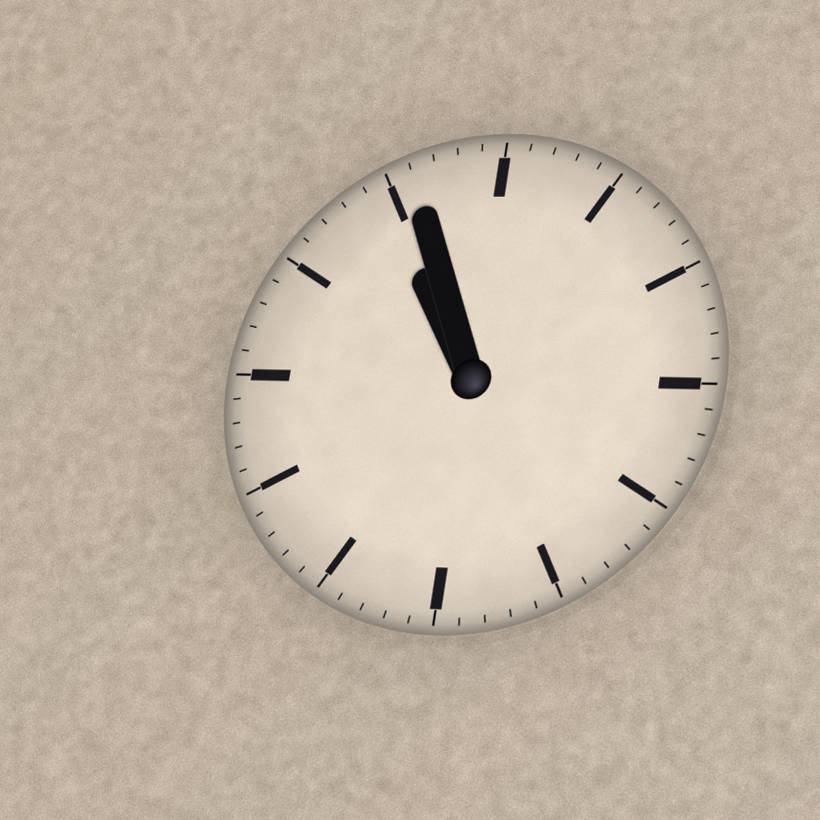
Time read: **10:56**
